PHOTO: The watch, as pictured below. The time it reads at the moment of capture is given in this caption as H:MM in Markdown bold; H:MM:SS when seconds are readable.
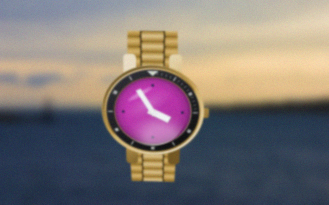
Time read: **3:55**
